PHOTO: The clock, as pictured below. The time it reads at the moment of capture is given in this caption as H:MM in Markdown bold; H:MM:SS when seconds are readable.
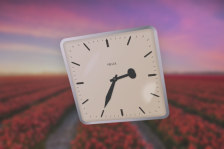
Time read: **2:35**
